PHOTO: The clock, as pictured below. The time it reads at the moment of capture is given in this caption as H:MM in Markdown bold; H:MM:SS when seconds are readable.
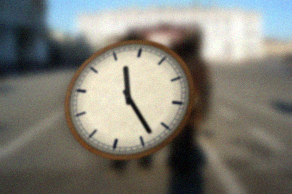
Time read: **11:23**
